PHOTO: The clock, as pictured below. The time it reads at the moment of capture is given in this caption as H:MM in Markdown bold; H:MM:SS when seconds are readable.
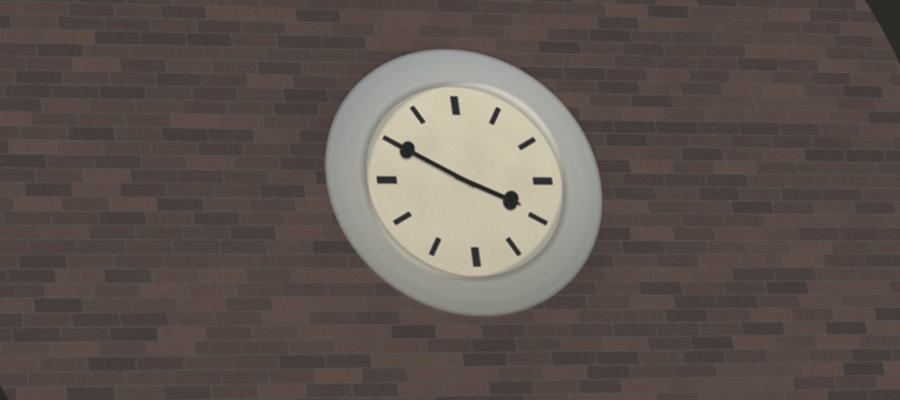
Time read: **3:50**
